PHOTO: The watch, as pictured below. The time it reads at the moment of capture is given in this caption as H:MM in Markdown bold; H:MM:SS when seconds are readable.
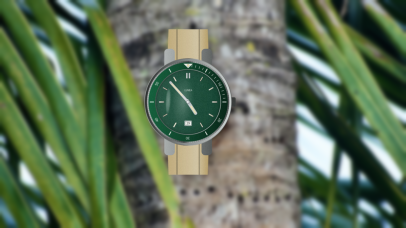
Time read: **4:53**
